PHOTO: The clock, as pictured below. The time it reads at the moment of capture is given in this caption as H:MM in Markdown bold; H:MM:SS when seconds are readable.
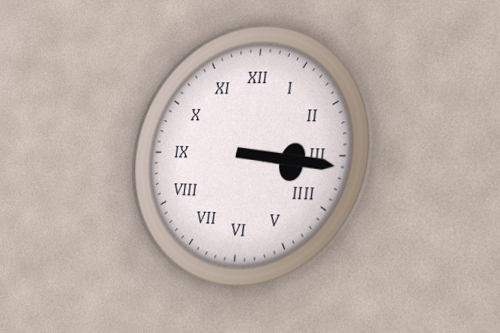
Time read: **3:16**
